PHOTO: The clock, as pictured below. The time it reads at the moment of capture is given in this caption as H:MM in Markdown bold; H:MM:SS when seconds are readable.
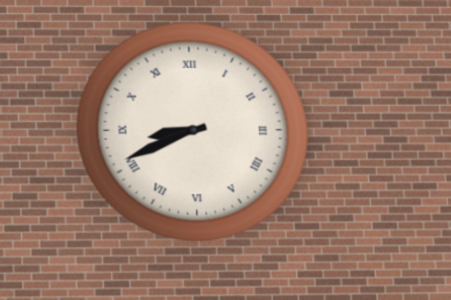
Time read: **8:41**
